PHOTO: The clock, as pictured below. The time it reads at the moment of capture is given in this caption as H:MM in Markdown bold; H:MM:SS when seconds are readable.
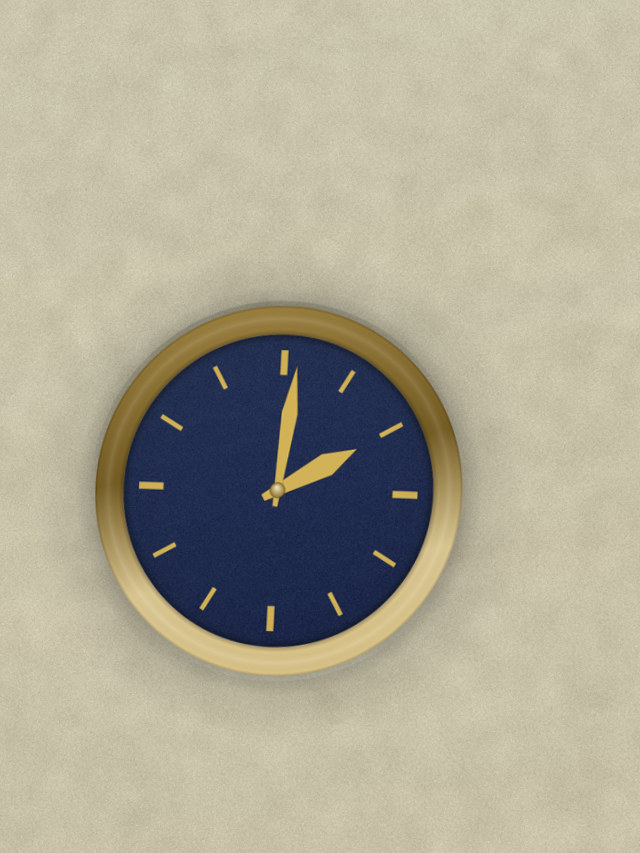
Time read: **2:01**
